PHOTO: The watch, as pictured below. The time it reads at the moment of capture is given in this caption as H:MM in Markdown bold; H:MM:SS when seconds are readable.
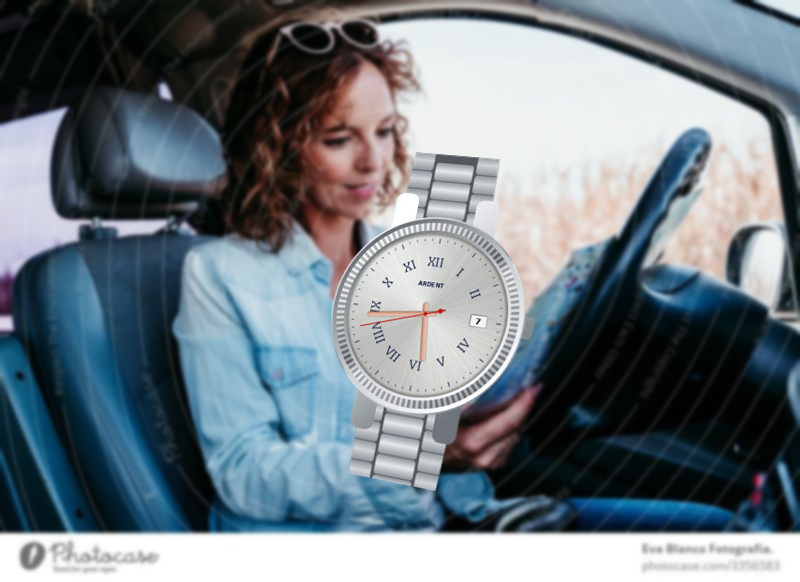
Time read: **5:43:42**
